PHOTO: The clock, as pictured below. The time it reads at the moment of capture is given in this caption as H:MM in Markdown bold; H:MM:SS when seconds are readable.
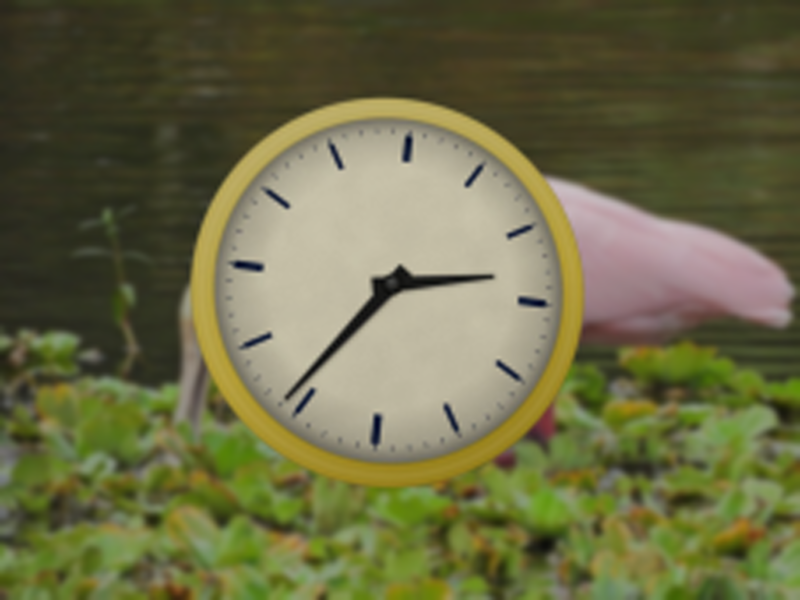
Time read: **2:36**
